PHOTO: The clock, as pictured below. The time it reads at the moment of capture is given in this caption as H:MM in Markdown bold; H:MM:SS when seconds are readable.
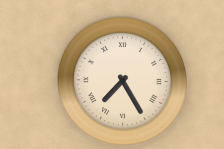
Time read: **7:25**
